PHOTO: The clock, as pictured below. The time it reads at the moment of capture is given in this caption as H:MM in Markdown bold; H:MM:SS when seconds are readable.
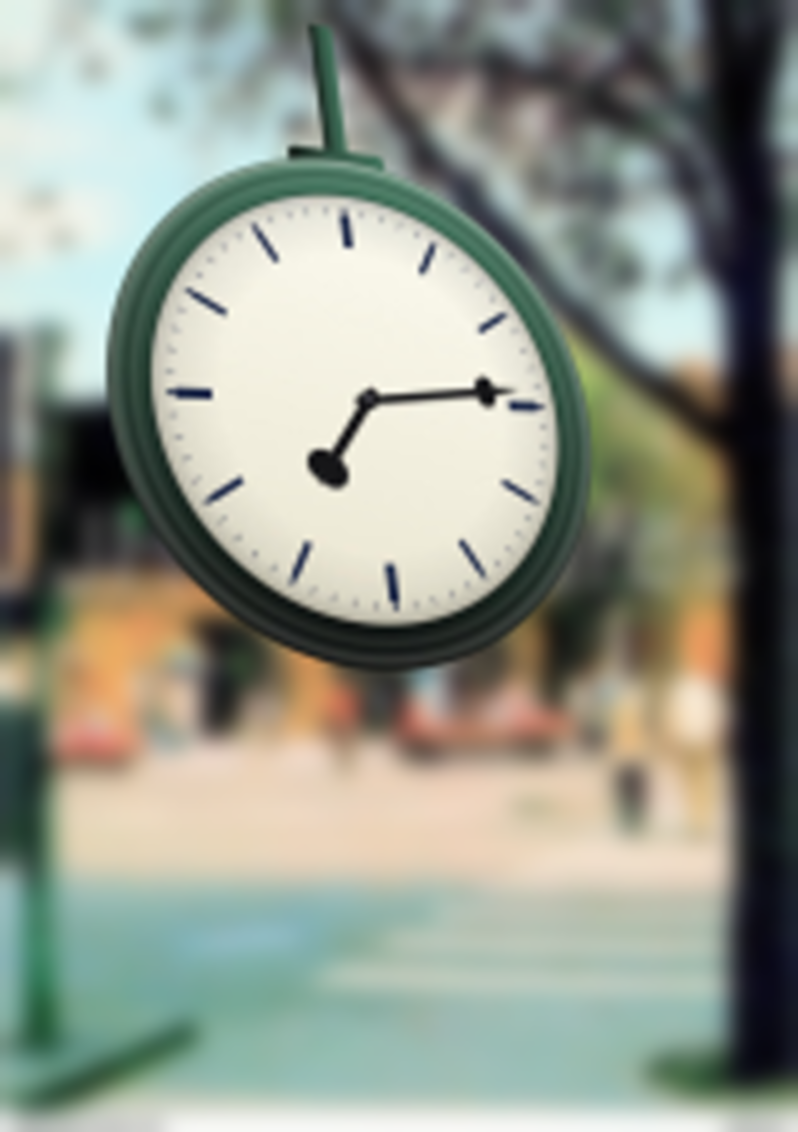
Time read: **7:14**
